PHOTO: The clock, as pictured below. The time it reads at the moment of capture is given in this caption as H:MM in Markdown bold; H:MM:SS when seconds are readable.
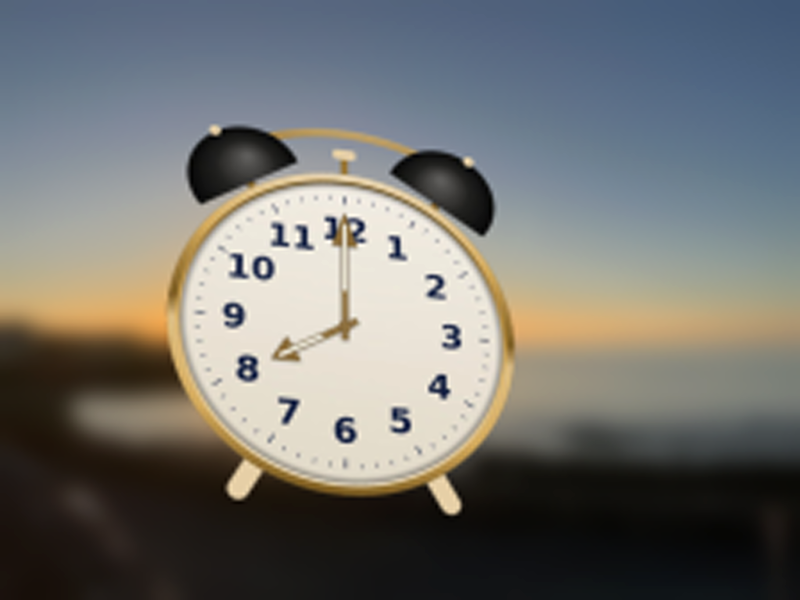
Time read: **8:00**
